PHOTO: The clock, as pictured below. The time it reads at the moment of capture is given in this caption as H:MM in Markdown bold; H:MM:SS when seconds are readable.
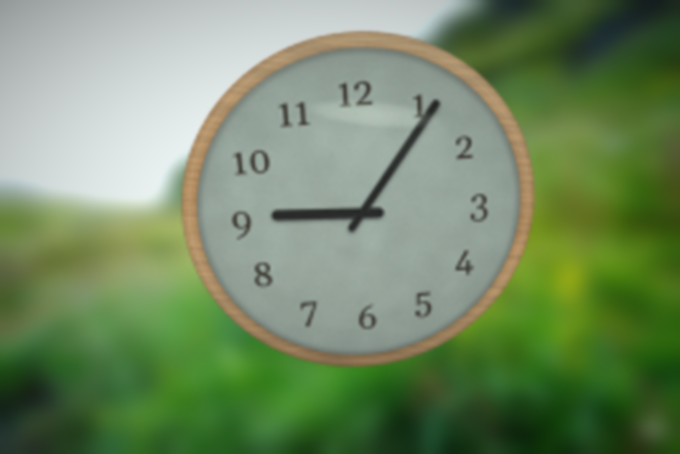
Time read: **9:06**
